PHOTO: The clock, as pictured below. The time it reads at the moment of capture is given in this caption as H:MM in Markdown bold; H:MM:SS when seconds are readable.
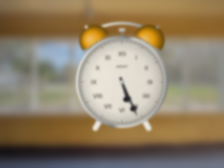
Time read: **5:26**
